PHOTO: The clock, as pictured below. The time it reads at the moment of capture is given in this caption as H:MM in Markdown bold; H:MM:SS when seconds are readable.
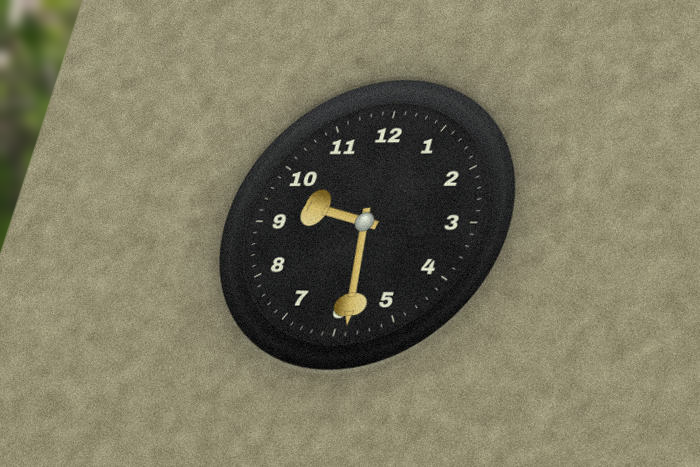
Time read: **9:29**
